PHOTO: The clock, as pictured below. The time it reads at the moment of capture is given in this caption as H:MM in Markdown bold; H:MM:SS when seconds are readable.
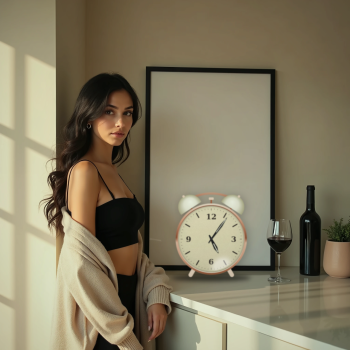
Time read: **5:06**
